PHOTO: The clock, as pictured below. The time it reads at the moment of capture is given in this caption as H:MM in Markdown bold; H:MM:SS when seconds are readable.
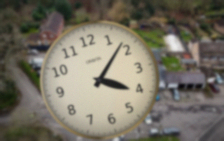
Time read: **4:08**
